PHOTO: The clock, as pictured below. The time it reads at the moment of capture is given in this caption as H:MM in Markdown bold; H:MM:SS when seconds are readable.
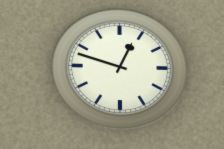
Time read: **12:48**
